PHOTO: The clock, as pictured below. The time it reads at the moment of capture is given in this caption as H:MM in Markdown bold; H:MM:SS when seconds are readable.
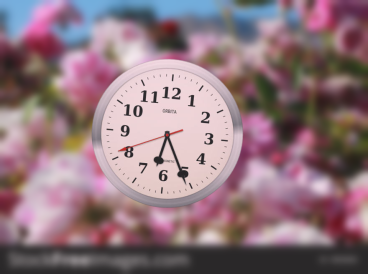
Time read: **6:25:41**
